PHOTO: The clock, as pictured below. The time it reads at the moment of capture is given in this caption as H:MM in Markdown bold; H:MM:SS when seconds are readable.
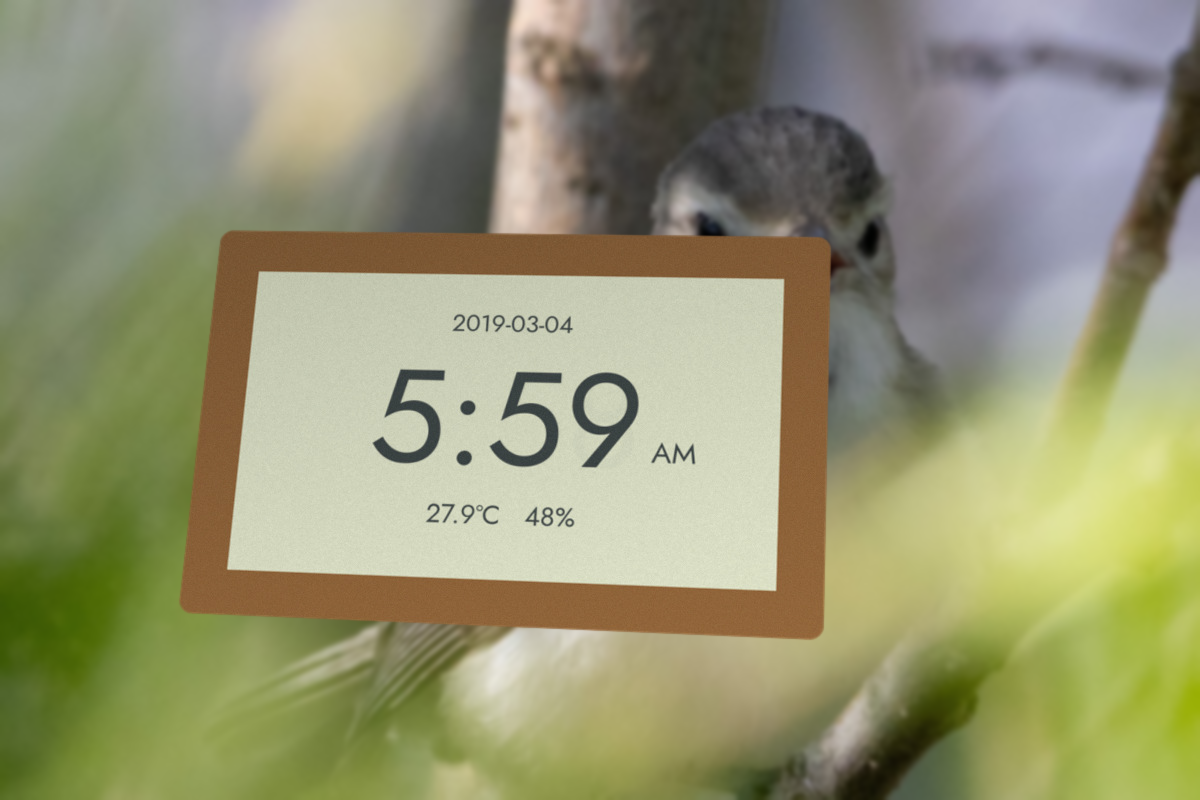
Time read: **5:59**
